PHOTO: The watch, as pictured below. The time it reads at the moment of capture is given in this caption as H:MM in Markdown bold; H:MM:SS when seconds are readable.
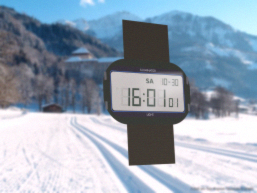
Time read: **16:01**
